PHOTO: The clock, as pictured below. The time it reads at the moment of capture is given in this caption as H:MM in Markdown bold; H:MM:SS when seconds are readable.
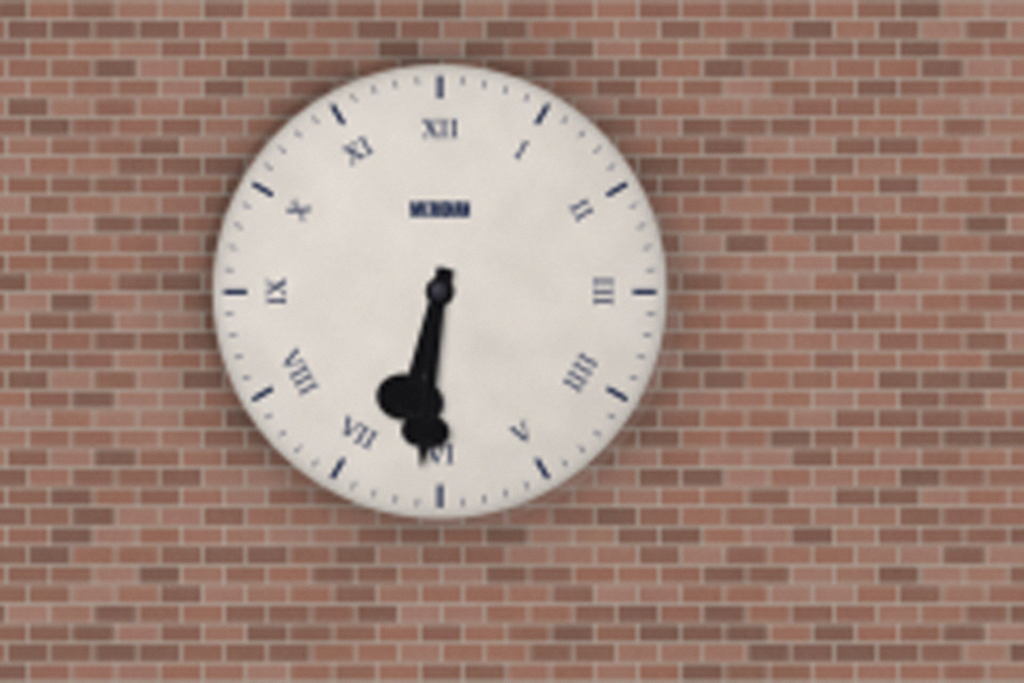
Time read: **6:31**
